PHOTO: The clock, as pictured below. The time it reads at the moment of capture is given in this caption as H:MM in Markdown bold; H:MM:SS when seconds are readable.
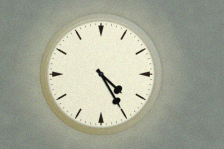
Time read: **4:25**
